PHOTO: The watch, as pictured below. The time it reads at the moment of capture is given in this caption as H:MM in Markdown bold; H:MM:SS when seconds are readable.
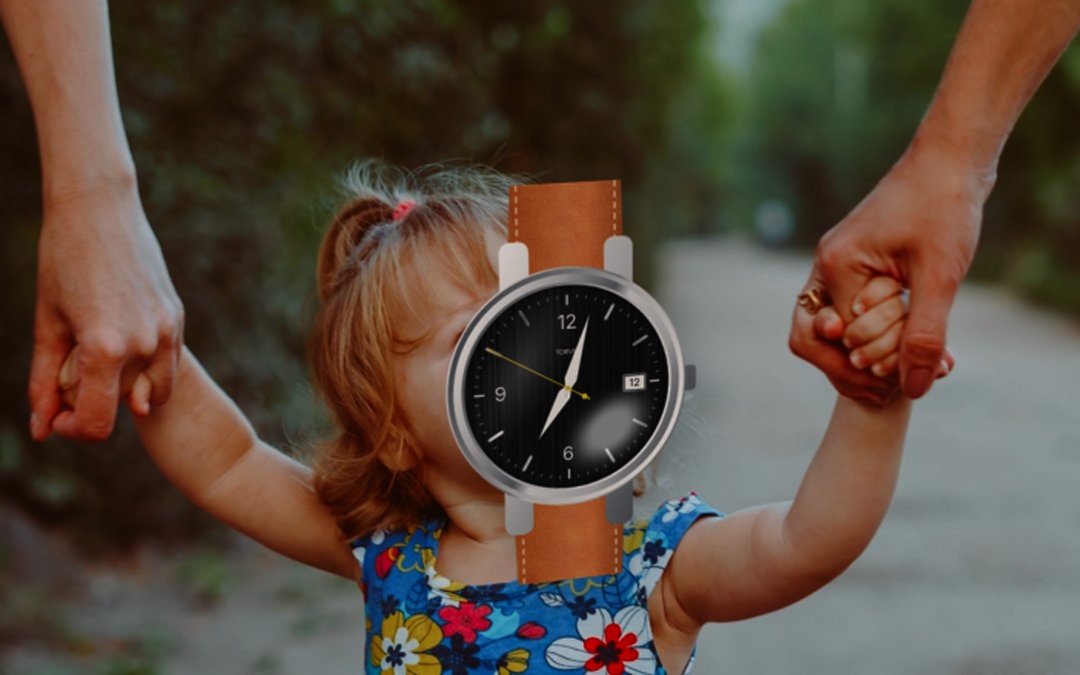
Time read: **7:02:50**
